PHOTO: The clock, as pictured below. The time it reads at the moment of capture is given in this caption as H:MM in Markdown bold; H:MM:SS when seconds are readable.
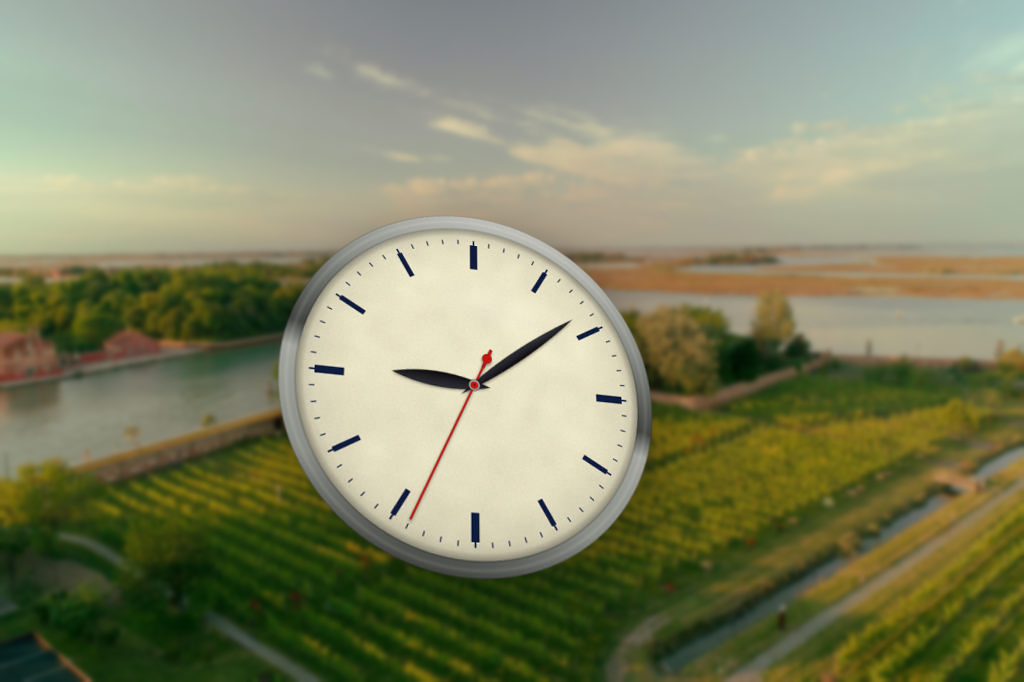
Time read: **9:08:34**
